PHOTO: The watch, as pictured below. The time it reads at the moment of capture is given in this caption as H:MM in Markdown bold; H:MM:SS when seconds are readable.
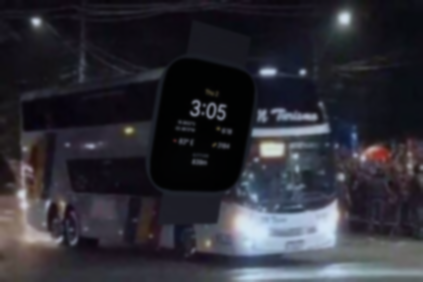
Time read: **3:05**
